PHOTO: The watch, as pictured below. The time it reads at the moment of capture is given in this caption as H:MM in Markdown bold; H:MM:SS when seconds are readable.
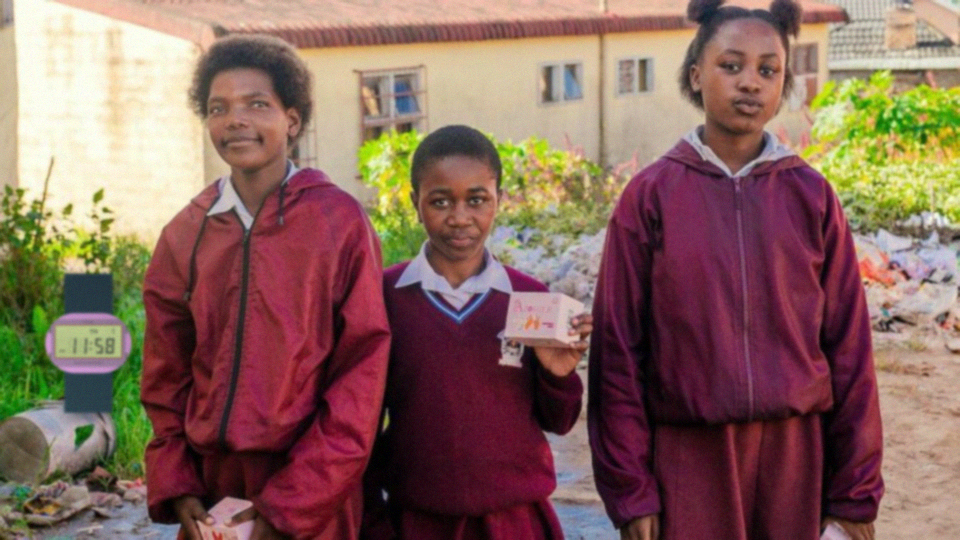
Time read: **11:58**
